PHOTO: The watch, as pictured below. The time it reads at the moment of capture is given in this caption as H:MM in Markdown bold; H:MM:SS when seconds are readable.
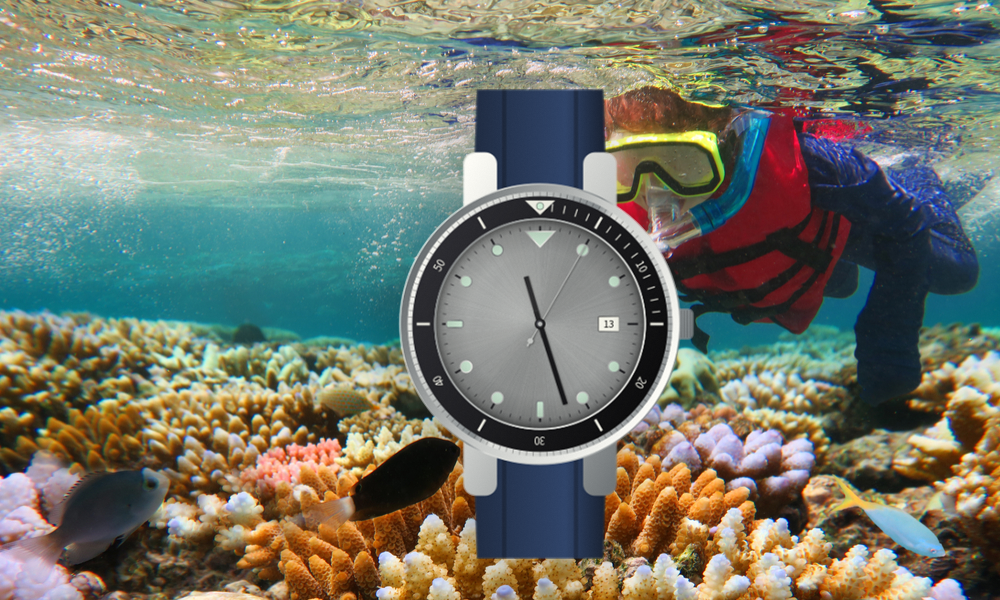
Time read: **11:27:05**
